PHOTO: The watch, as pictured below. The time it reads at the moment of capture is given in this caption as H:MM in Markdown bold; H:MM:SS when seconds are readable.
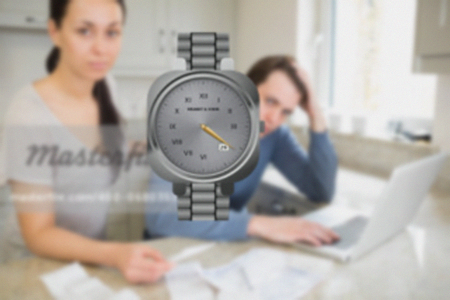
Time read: **4:21**
